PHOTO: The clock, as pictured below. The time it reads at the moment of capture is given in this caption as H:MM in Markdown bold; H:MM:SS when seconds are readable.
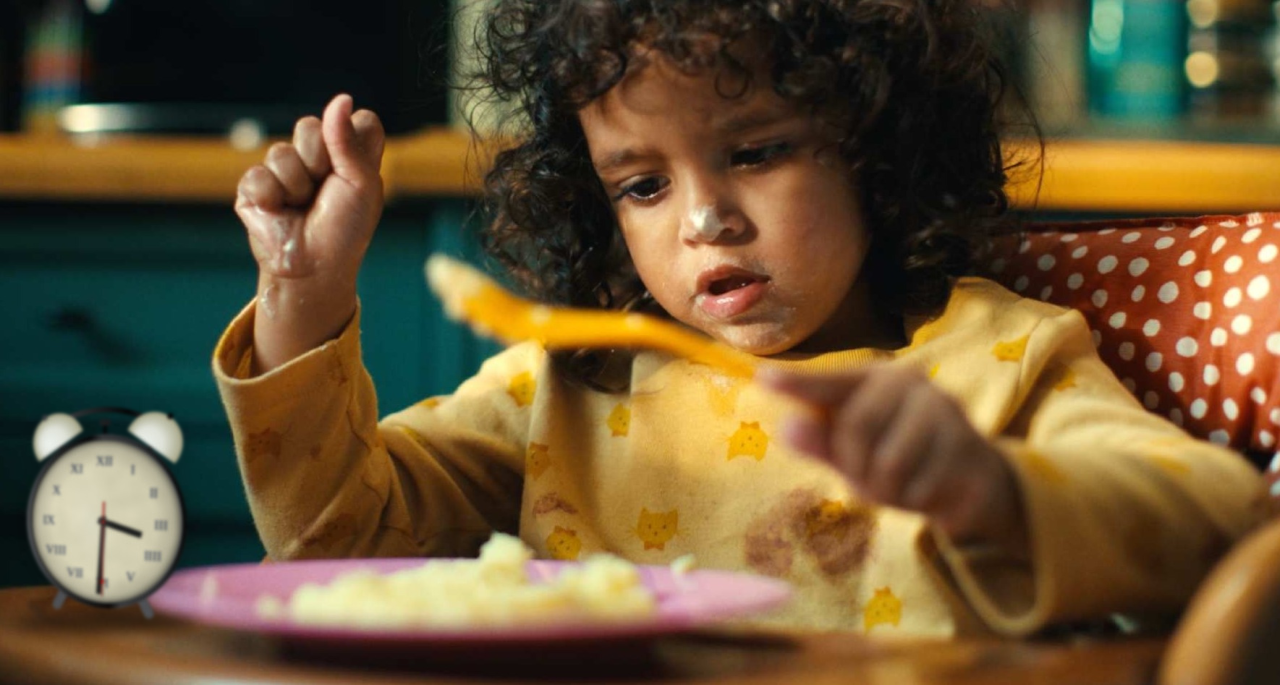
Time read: **3:30:30**
